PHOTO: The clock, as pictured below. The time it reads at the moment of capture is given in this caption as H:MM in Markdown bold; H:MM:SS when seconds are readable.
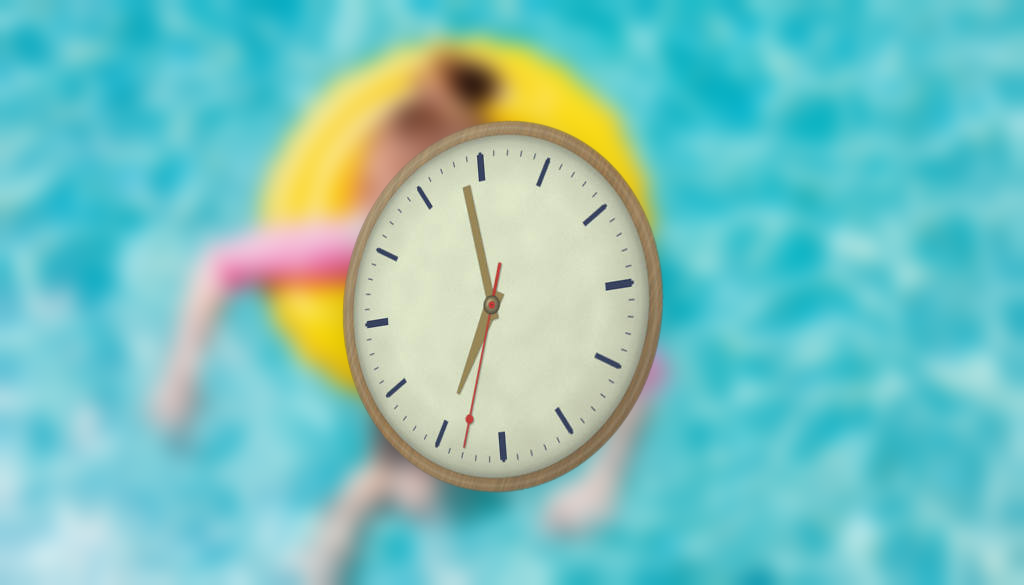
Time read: **6:58:33**
